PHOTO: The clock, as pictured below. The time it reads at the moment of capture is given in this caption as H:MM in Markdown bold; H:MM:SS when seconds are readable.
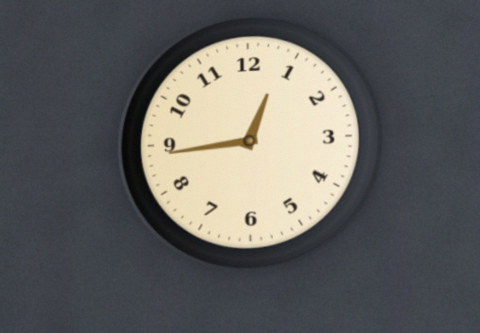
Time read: **12:44**
